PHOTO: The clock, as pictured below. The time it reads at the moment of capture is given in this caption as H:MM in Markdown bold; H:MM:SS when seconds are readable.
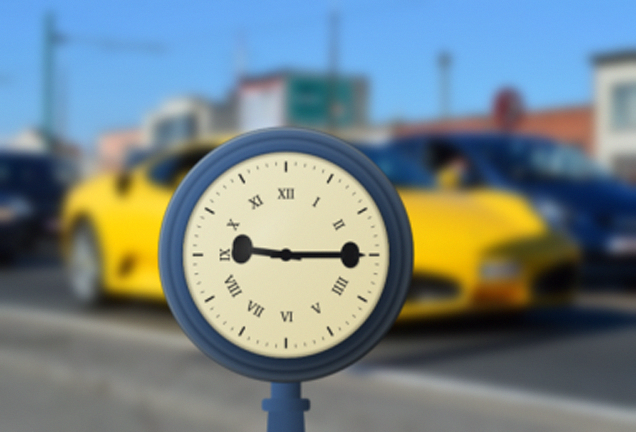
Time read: **9:15**
